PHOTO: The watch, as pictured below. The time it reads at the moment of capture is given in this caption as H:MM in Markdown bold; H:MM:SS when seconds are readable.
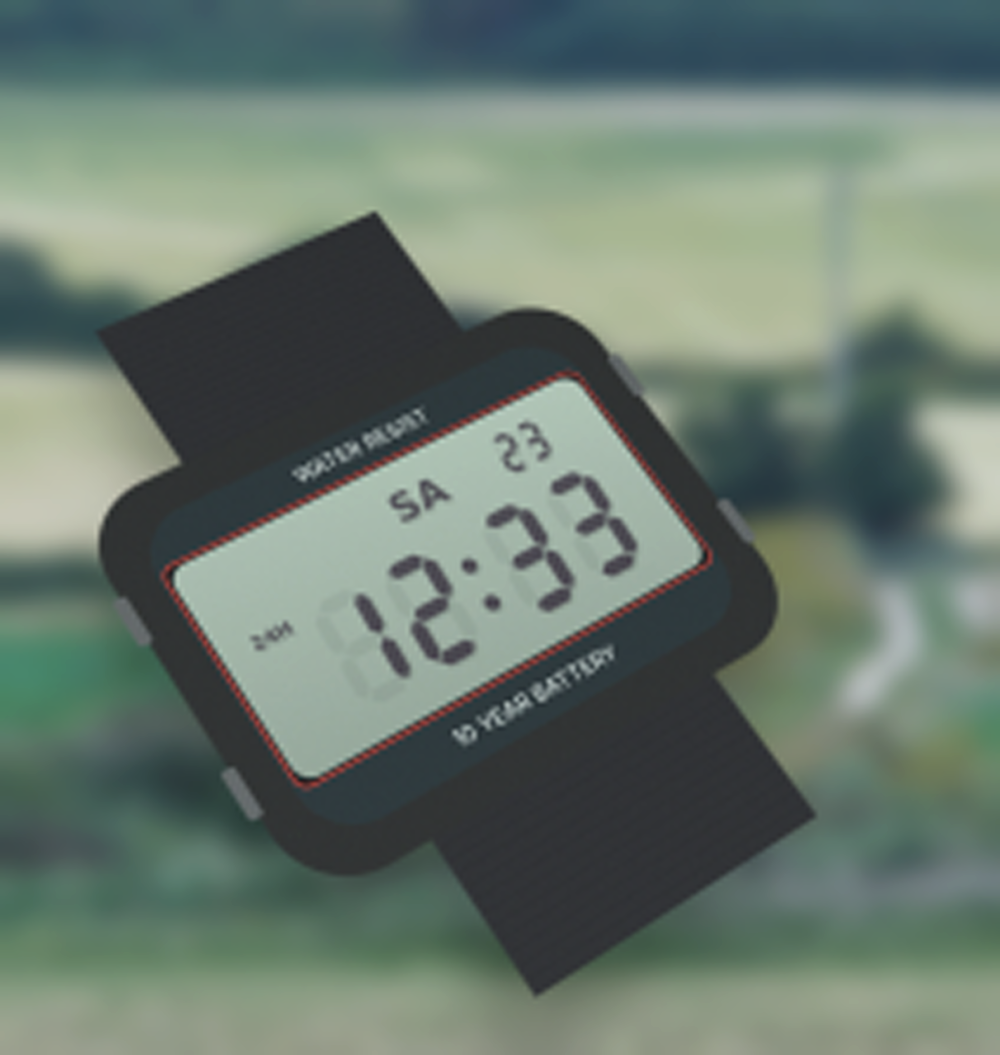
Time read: **12:33**
